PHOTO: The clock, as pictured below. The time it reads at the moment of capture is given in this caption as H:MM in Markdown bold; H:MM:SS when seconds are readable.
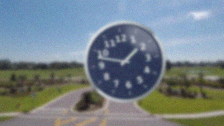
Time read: **1:48**
